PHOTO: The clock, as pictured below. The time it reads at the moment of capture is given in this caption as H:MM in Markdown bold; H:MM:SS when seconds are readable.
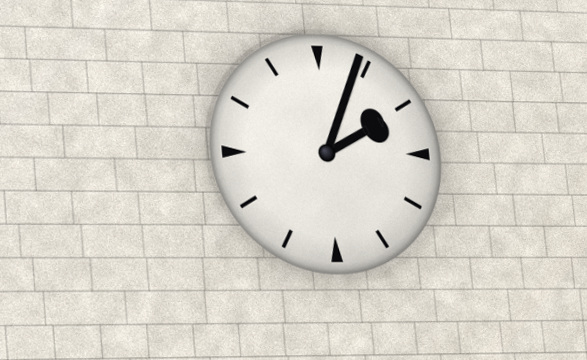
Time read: **2:04**
